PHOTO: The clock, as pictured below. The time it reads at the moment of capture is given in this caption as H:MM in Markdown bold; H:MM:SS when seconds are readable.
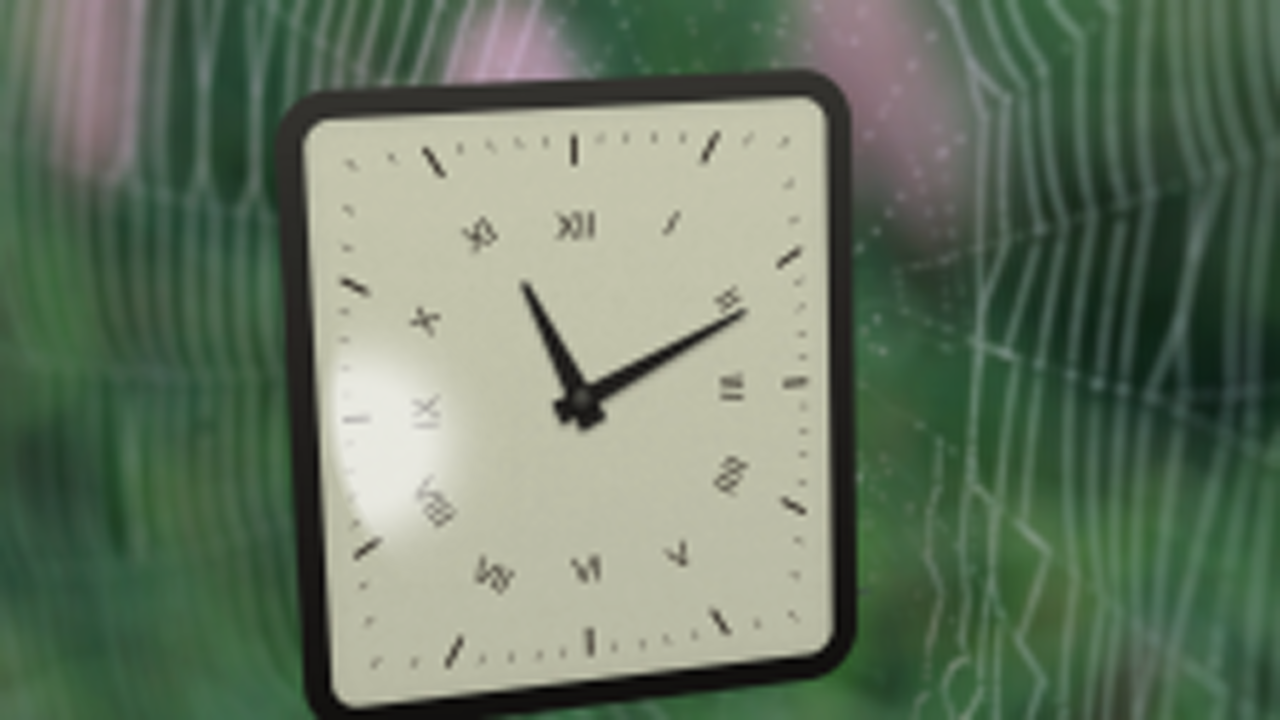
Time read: **11:11**
